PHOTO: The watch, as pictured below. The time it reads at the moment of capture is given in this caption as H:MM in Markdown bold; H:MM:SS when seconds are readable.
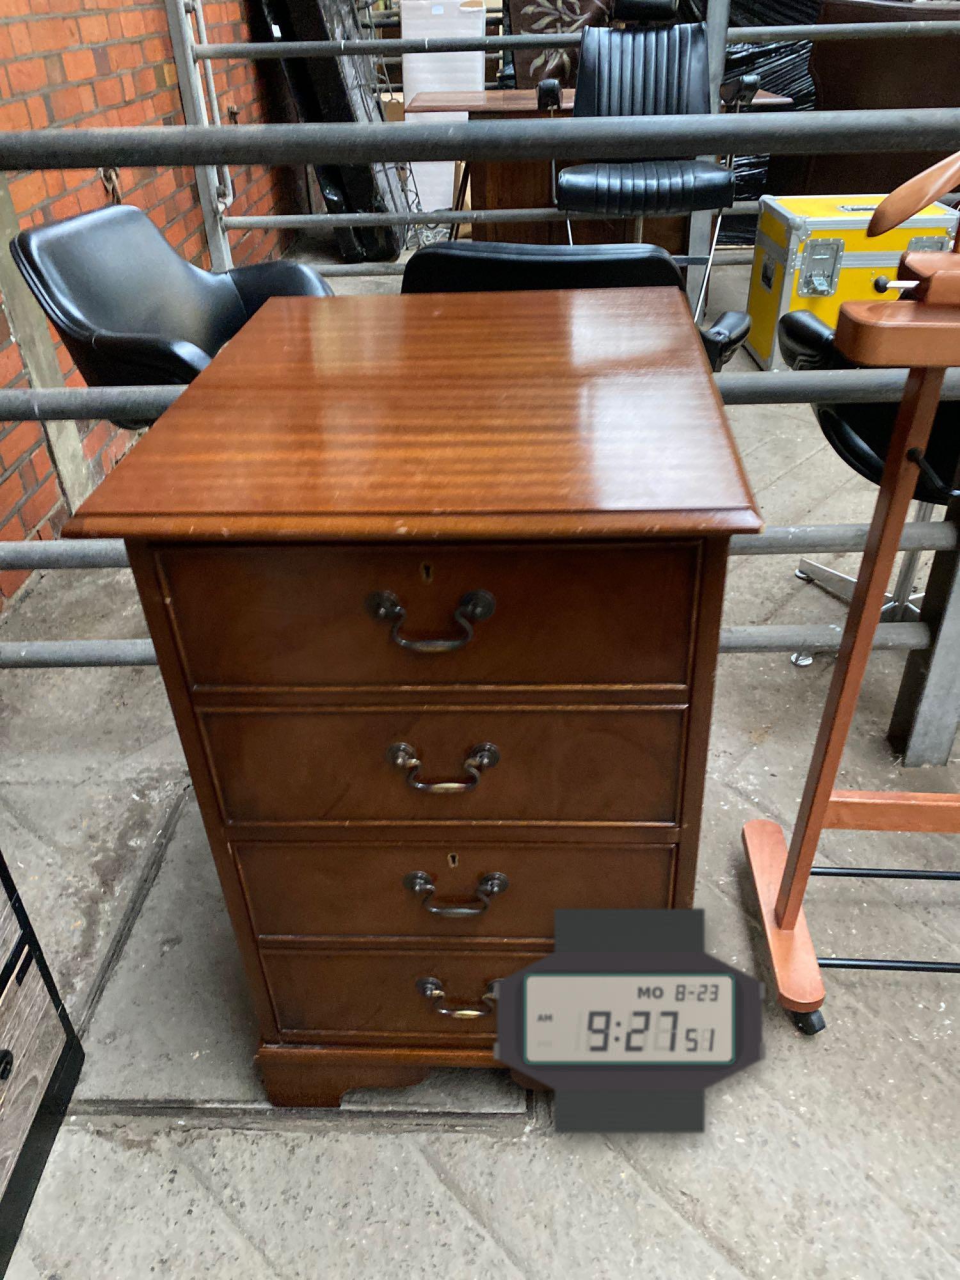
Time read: **9:27:51**
